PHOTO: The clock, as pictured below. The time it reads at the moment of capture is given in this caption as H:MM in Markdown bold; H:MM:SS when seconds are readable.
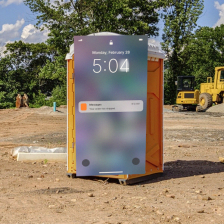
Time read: **5:04**
